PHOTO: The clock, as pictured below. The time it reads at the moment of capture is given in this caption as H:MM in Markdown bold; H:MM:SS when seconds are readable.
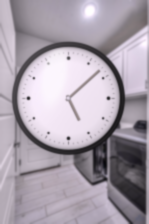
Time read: **5:08**
